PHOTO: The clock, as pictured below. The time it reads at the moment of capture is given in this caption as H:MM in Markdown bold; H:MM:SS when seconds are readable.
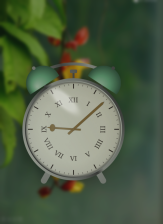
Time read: **9:08**
